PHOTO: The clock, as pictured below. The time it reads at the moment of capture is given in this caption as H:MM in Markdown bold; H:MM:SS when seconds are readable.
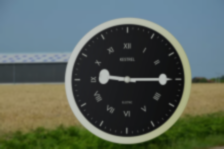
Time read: **9:15**
